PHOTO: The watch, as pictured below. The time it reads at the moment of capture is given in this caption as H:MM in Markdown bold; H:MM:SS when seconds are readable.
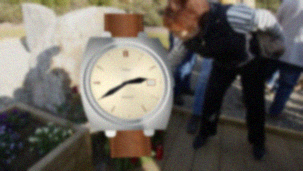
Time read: **2:40**
